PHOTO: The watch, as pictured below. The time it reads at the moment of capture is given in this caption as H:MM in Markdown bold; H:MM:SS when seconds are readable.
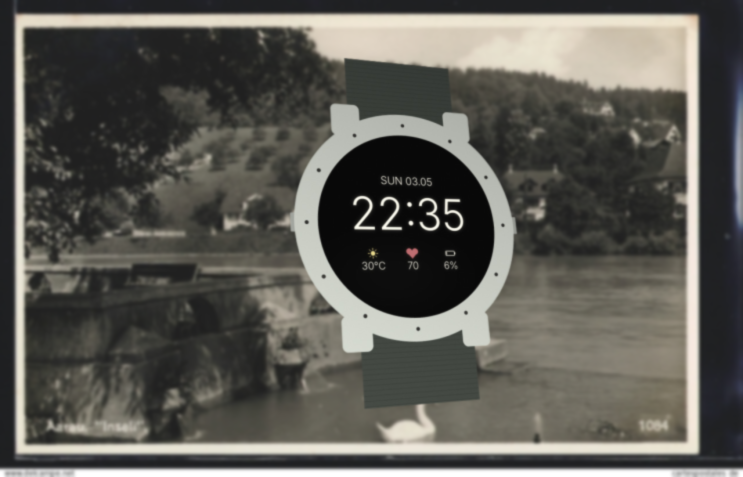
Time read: **22:35**
